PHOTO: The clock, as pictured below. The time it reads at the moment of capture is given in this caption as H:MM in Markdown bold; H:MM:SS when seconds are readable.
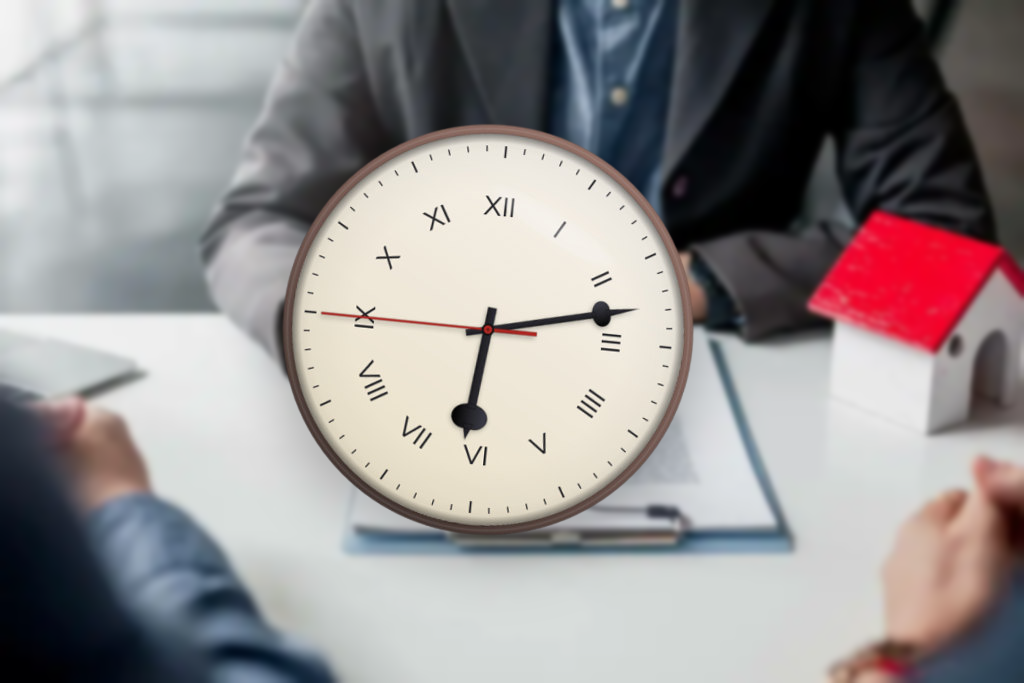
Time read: **6:12:45**
